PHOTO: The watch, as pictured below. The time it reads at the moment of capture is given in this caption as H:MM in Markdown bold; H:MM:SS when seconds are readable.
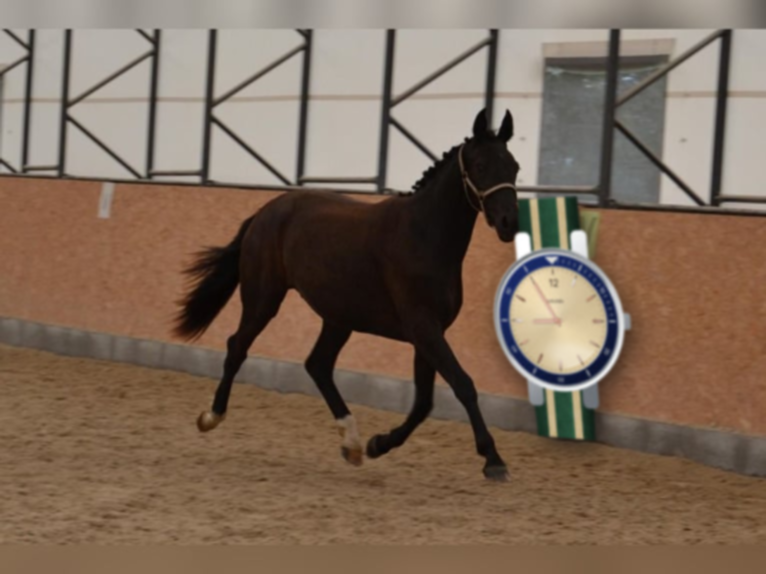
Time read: **8:55**
